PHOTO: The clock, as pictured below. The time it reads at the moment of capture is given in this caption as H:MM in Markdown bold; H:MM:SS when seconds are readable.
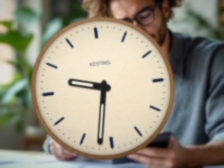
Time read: **9:32**
